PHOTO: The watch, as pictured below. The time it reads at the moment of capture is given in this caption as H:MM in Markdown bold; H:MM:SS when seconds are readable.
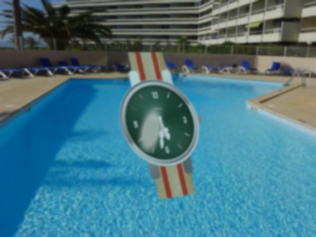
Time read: **5:32**
